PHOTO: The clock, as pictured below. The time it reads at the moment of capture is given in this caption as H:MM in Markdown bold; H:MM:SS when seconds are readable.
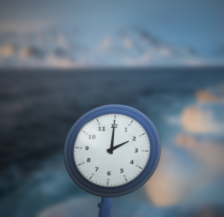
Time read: **2:00**
